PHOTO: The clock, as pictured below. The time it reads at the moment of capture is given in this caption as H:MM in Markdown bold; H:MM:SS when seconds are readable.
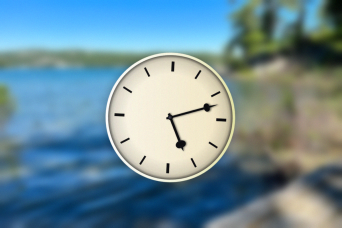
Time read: **5:12**
